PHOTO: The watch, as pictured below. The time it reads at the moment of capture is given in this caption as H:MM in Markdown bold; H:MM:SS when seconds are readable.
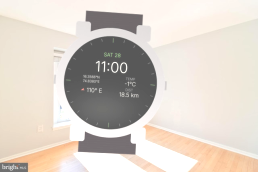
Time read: **11:00**
